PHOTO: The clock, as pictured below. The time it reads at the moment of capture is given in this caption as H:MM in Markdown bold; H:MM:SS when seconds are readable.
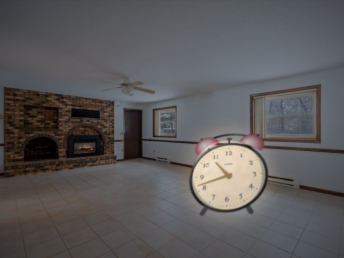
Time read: **10:42**
